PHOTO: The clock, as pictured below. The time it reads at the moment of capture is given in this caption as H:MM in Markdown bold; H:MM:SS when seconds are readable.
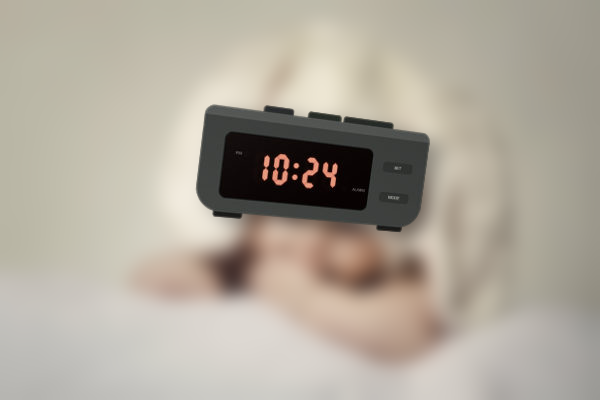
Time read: **10:24**
